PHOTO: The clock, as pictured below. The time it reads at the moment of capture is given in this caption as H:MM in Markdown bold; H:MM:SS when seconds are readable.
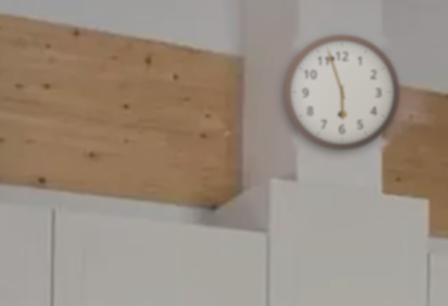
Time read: **5:57**
